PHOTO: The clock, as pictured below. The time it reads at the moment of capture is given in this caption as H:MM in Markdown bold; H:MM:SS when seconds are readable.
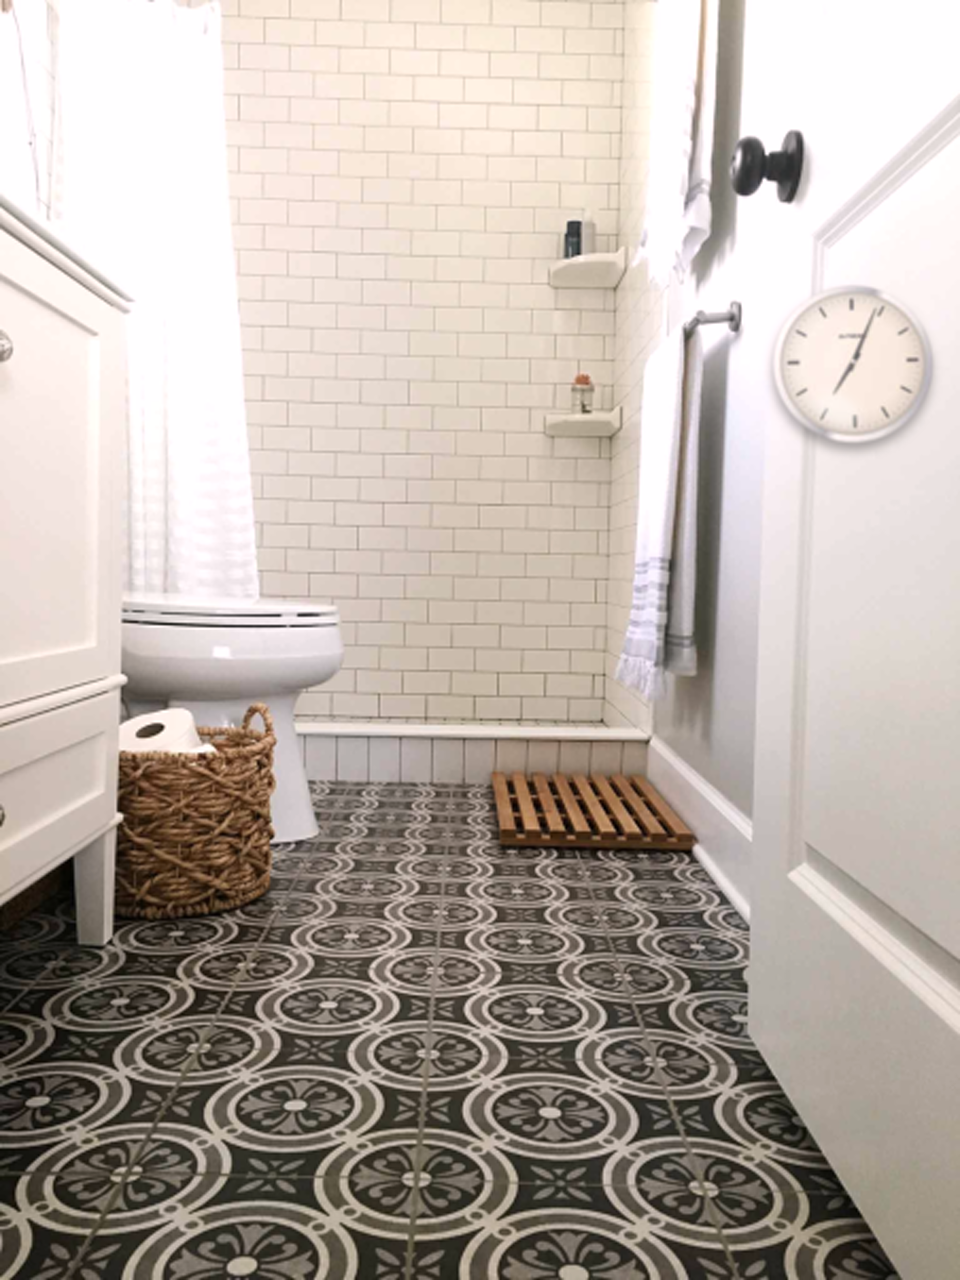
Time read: **7:04**
